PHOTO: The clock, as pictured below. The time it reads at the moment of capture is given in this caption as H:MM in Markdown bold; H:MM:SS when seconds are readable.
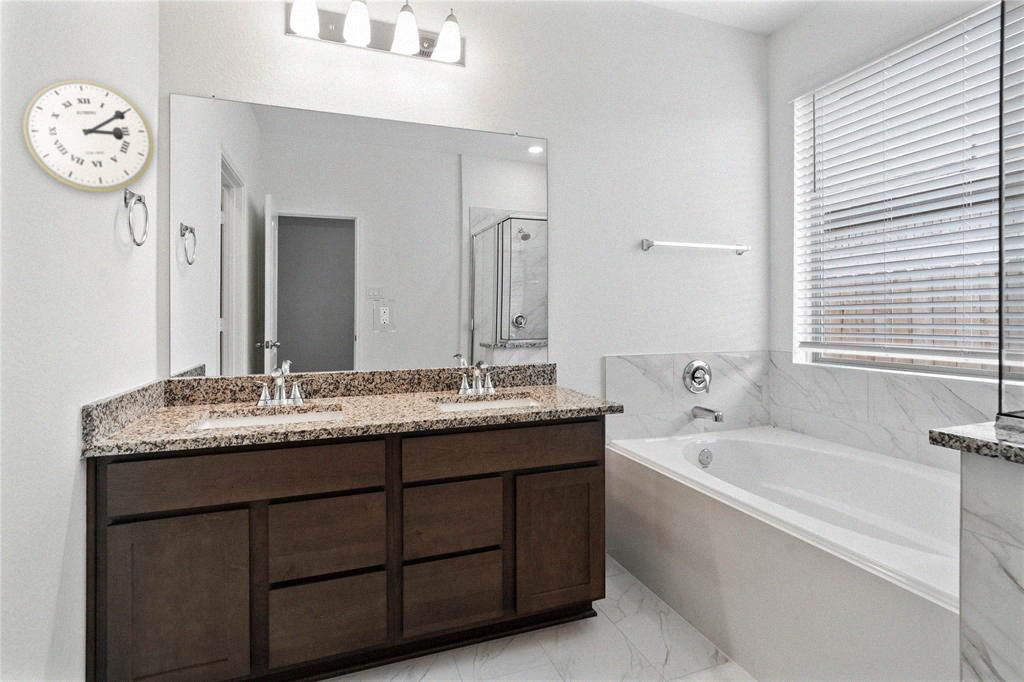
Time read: **3:10**
